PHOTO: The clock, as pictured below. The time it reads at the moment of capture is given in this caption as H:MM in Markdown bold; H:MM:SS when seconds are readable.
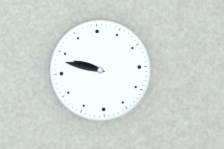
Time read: **9:48**
